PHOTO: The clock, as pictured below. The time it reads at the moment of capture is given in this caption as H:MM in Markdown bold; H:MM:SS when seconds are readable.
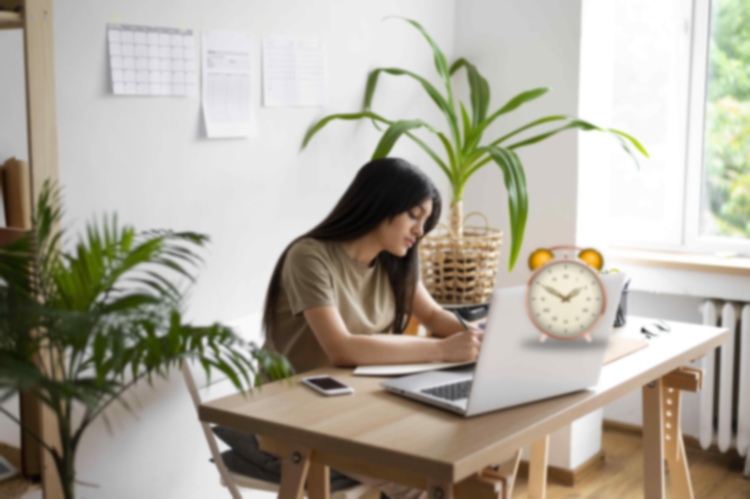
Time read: **1:50**
